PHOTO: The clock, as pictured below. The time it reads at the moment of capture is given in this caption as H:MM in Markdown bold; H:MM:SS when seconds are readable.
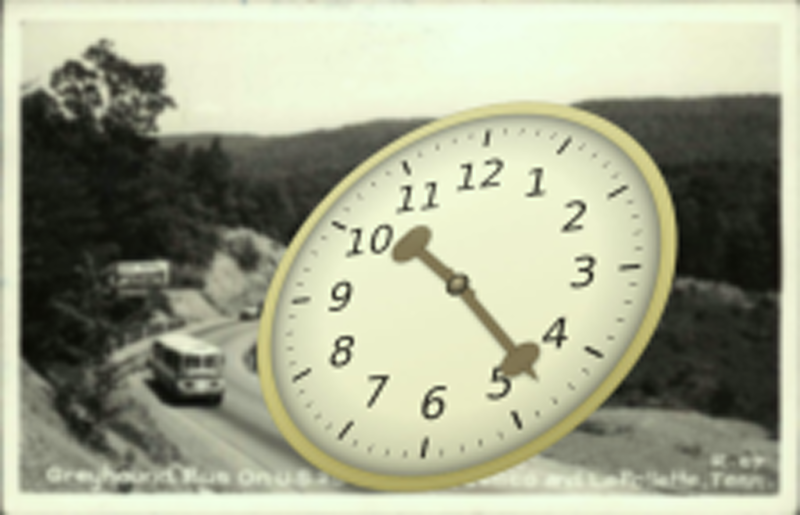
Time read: **10:23**
